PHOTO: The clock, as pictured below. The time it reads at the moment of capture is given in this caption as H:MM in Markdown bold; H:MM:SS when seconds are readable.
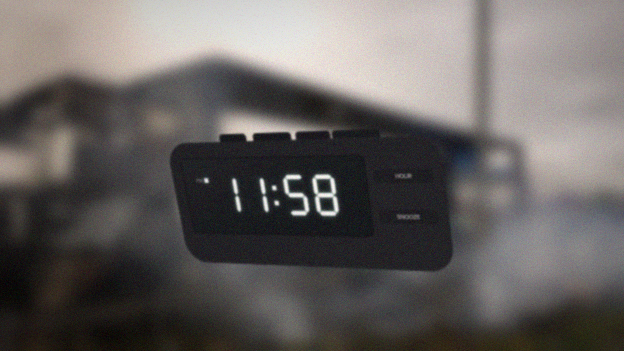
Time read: **11:58**
